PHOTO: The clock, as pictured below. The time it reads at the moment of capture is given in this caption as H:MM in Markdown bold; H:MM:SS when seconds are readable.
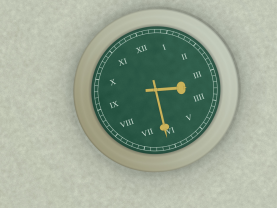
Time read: **3:31**
